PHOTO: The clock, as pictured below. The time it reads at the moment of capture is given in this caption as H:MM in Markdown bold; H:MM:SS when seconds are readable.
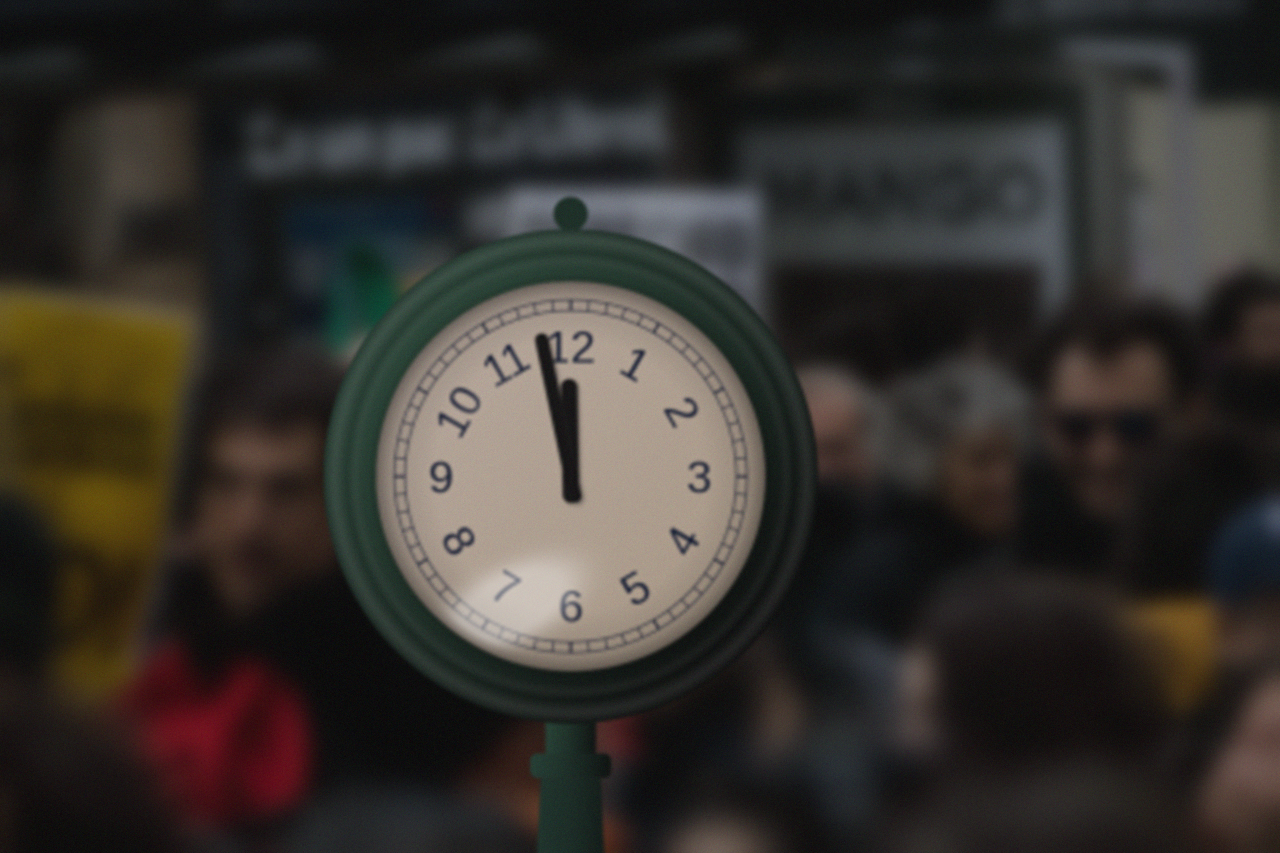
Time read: **11:58**
